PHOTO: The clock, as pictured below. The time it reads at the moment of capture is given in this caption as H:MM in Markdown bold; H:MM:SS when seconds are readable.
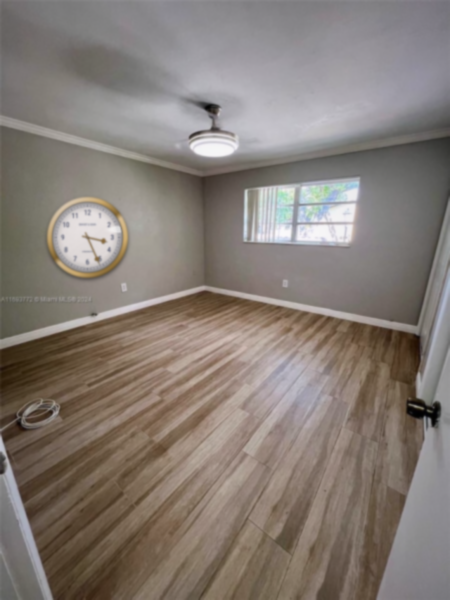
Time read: **3:26**
